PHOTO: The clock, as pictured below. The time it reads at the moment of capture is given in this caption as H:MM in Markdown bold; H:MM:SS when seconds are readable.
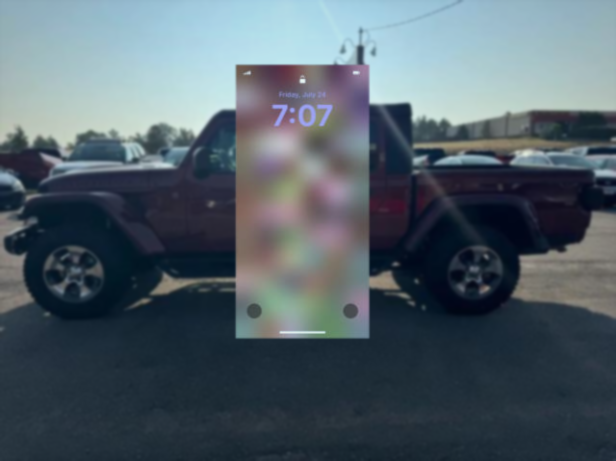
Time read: **7:07**
